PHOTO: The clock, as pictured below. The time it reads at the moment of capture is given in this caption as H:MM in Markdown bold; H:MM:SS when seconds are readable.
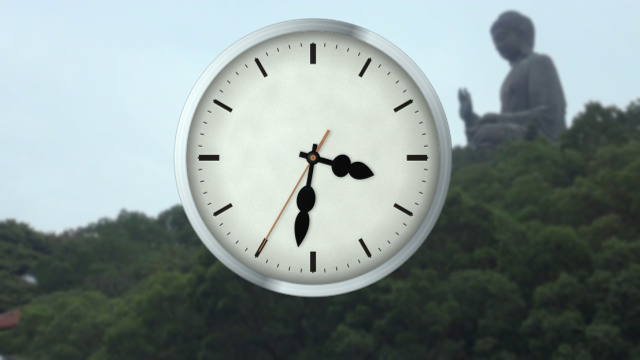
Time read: **3:31:35**
